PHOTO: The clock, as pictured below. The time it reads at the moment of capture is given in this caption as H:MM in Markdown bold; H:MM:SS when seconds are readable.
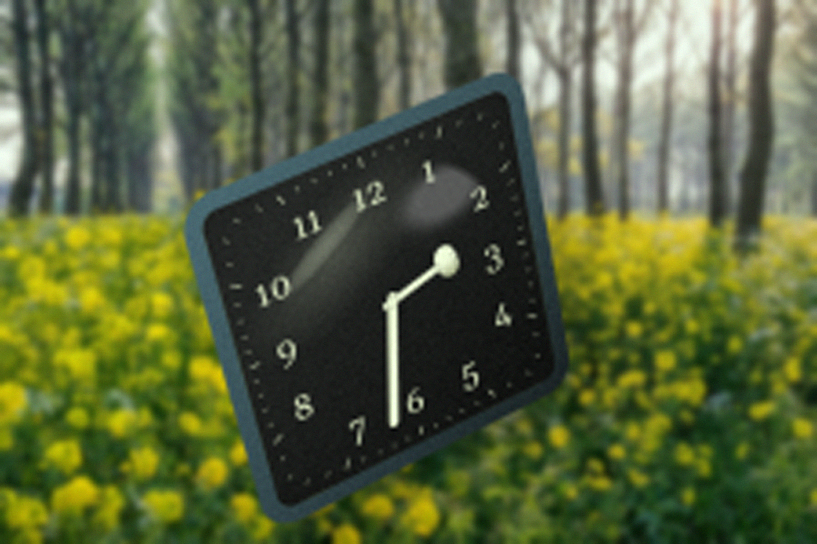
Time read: **2:32**
